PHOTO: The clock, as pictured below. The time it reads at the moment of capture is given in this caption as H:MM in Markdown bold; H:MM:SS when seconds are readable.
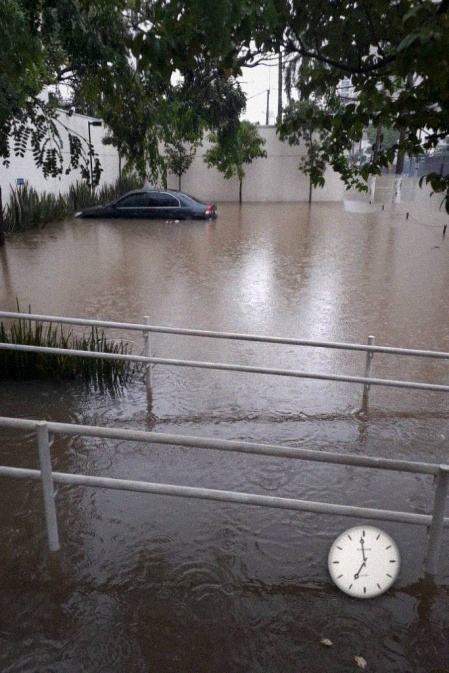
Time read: **6:59**
